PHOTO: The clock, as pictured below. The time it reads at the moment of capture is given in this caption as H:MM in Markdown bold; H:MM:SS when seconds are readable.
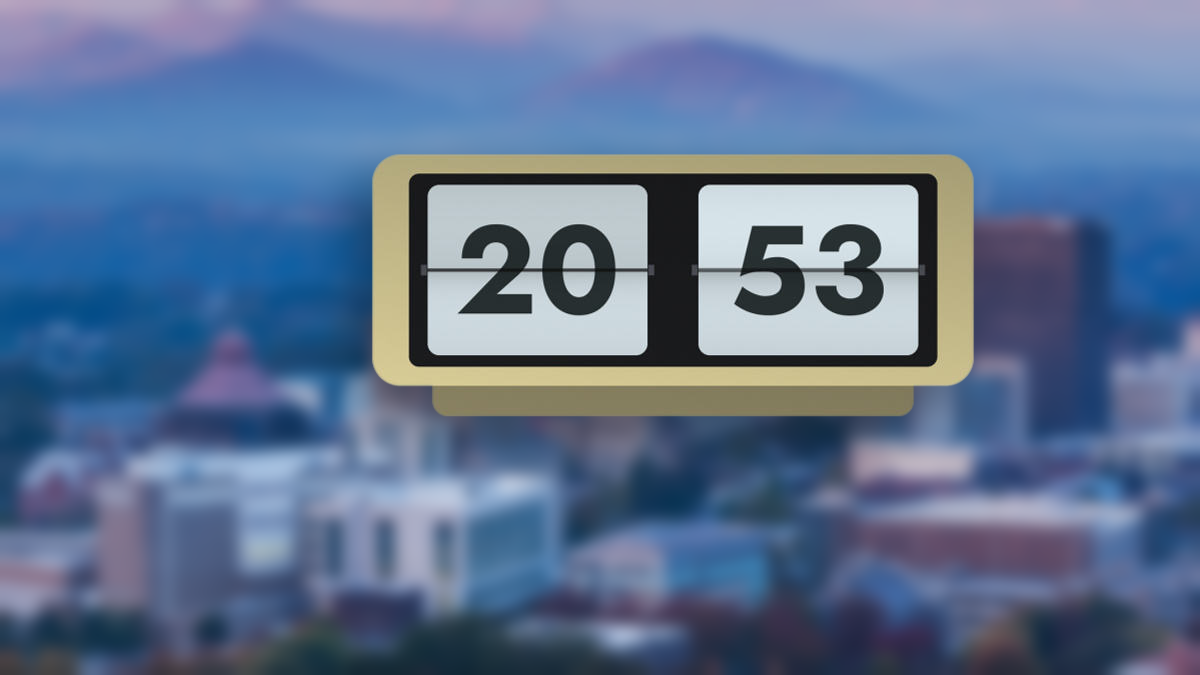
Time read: **20:53**
